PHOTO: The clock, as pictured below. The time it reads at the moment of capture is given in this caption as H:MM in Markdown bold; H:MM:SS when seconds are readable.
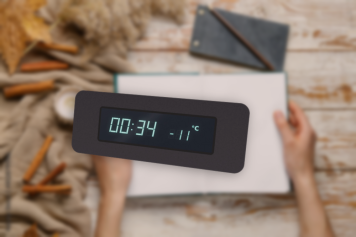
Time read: **0:34**
